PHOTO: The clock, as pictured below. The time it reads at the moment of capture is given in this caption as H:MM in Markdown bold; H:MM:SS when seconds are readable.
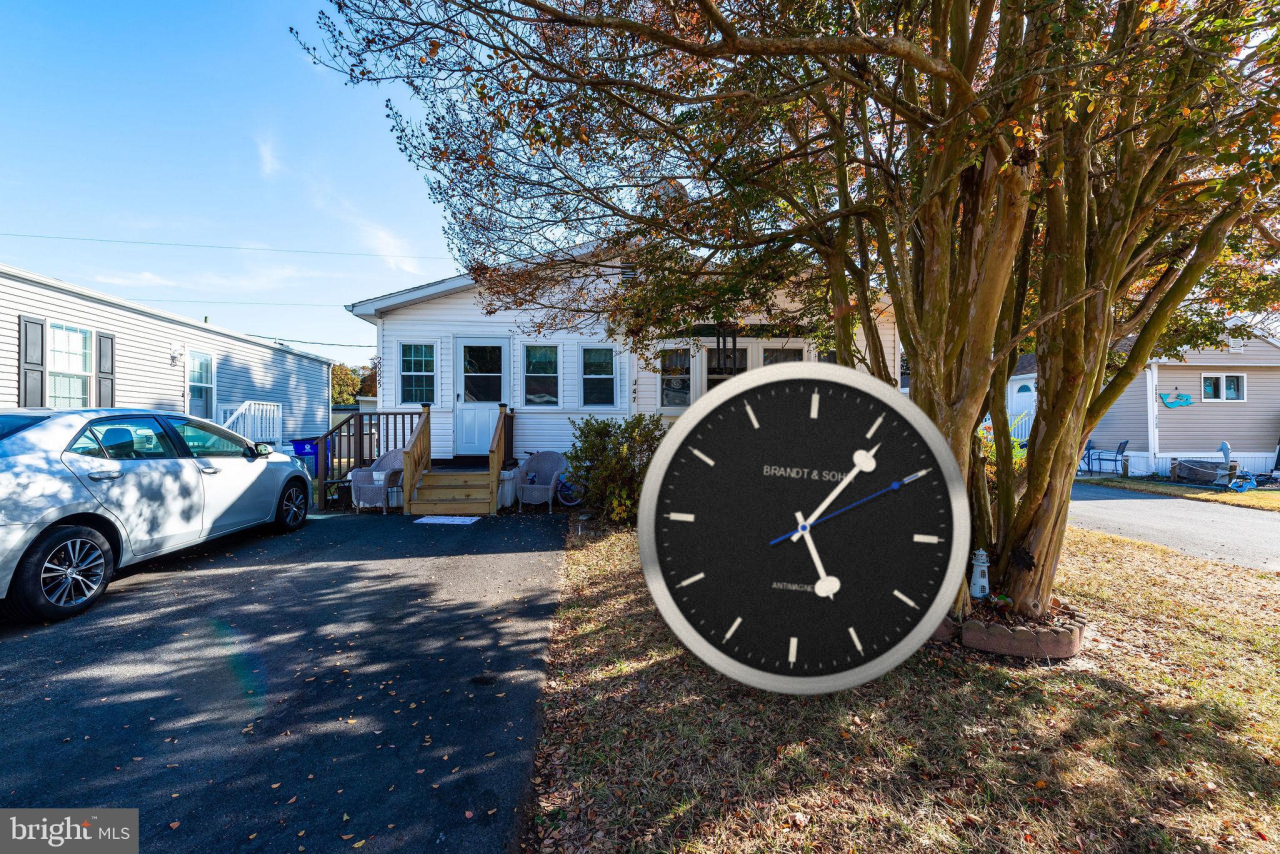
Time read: **5:06:10**
